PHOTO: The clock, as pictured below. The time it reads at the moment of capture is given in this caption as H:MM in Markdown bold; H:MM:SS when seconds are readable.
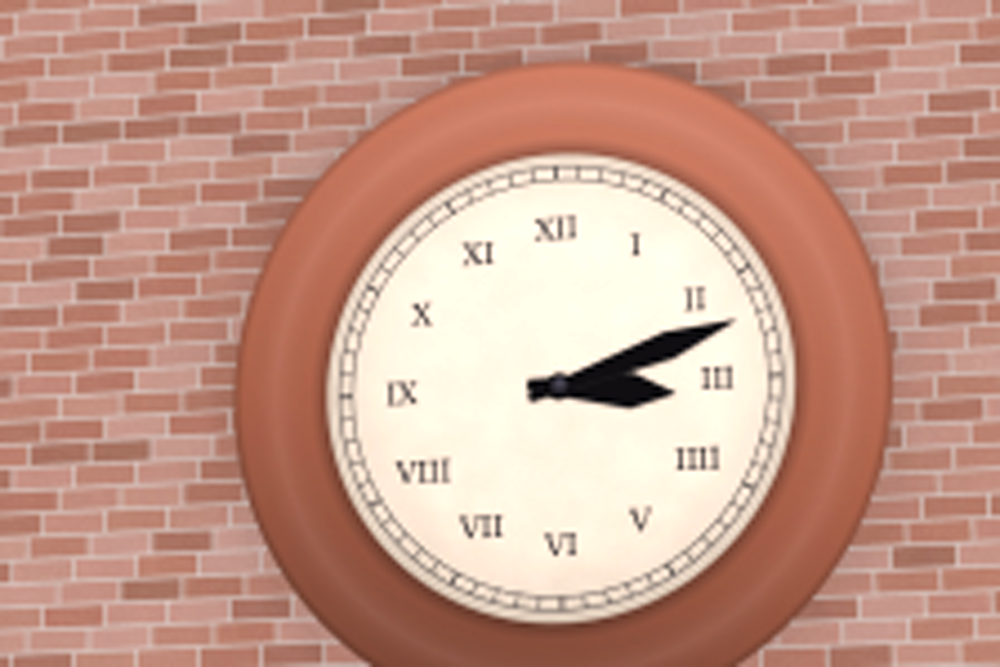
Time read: **3:12**
